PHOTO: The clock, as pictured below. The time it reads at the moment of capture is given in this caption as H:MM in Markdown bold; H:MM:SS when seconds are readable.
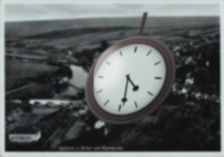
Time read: **4:29**
